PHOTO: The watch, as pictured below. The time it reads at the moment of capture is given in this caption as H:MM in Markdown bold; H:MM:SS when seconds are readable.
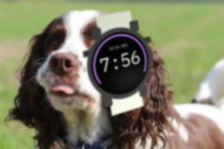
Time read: **7:56**
